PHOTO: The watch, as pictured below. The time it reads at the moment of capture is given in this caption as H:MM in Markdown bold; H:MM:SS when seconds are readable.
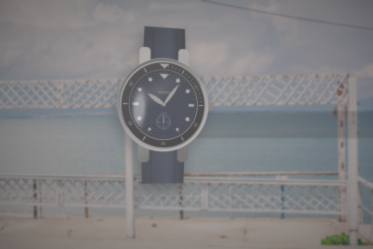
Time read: **10:06**
